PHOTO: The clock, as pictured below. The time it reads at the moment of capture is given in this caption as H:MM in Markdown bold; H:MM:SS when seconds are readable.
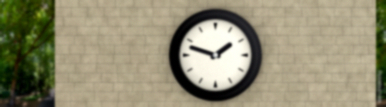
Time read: **1:48**
